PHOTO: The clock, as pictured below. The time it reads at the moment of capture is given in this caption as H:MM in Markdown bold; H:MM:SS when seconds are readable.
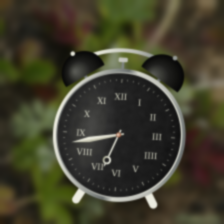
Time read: **6:43**
